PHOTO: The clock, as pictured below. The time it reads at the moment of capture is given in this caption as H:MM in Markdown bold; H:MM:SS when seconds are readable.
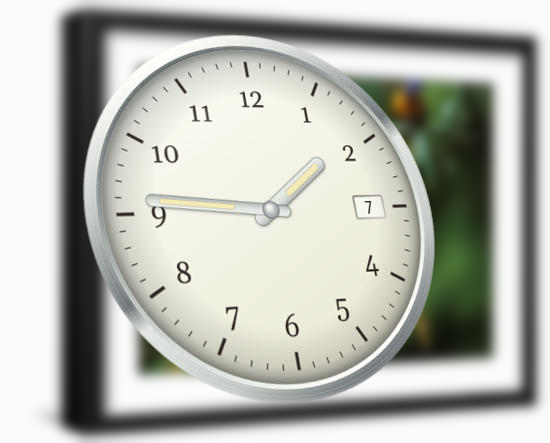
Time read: **1:46**
